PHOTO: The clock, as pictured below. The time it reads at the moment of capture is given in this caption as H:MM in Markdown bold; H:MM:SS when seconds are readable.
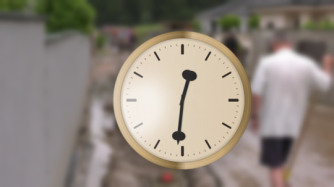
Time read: **12:31**
